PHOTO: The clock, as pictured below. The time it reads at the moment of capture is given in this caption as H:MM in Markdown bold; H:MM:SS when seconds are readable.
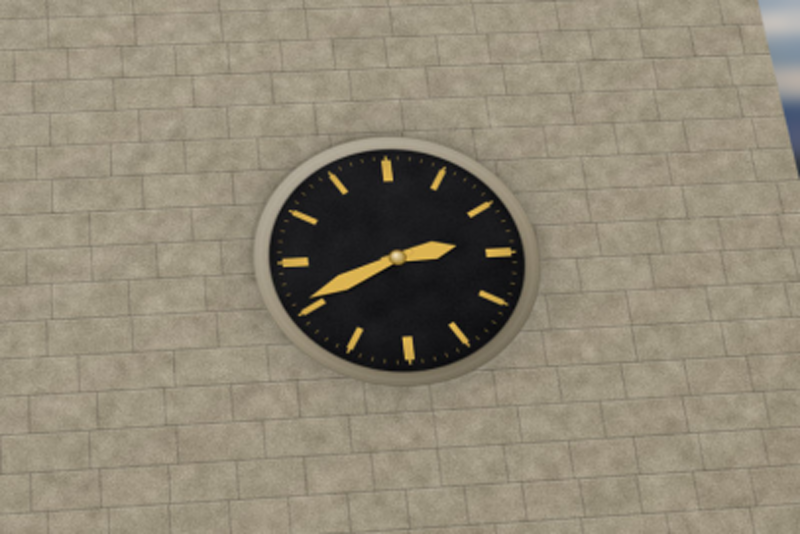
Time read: **2:41**
